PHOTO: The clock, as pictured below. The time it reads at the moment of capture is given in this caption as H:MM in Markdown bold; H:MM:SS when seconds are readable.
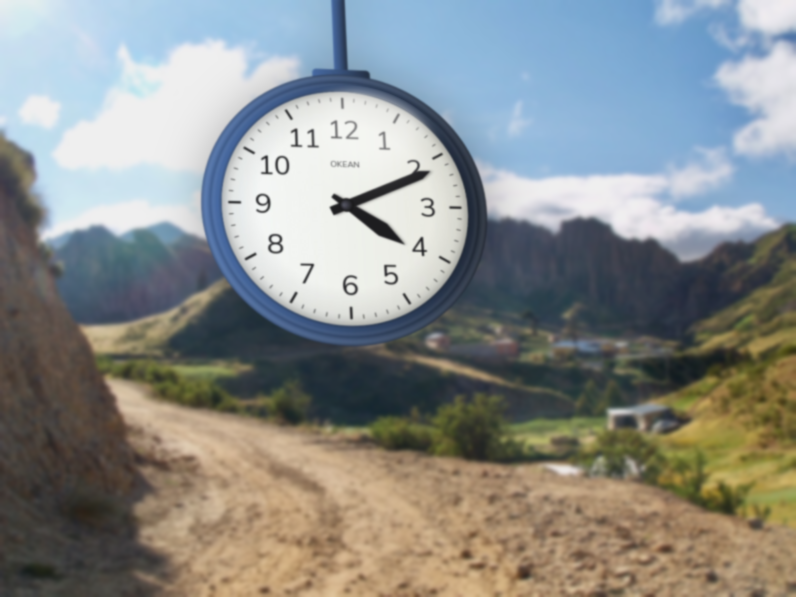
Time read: **4:11**
